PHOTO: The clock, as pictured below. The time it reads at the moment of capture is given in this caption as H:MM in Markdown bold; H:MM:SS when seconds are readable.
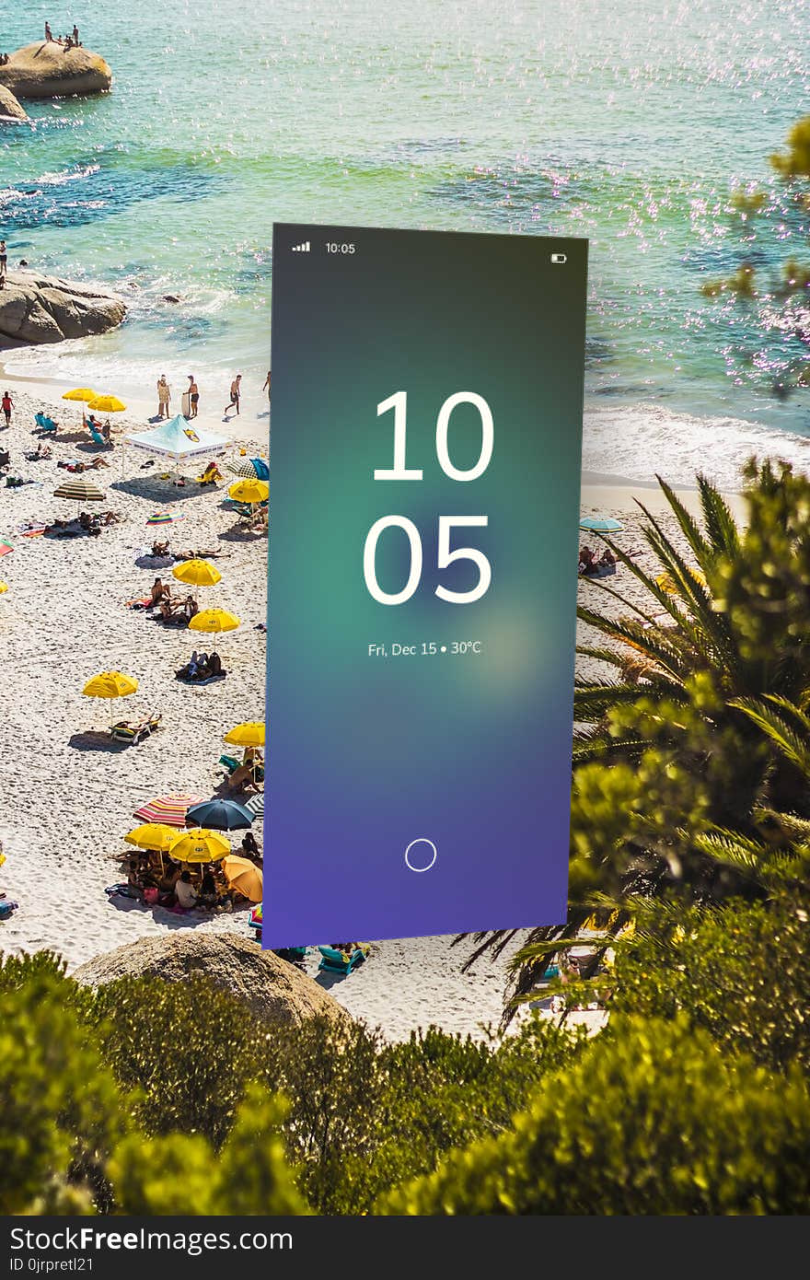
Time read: **10:05**
